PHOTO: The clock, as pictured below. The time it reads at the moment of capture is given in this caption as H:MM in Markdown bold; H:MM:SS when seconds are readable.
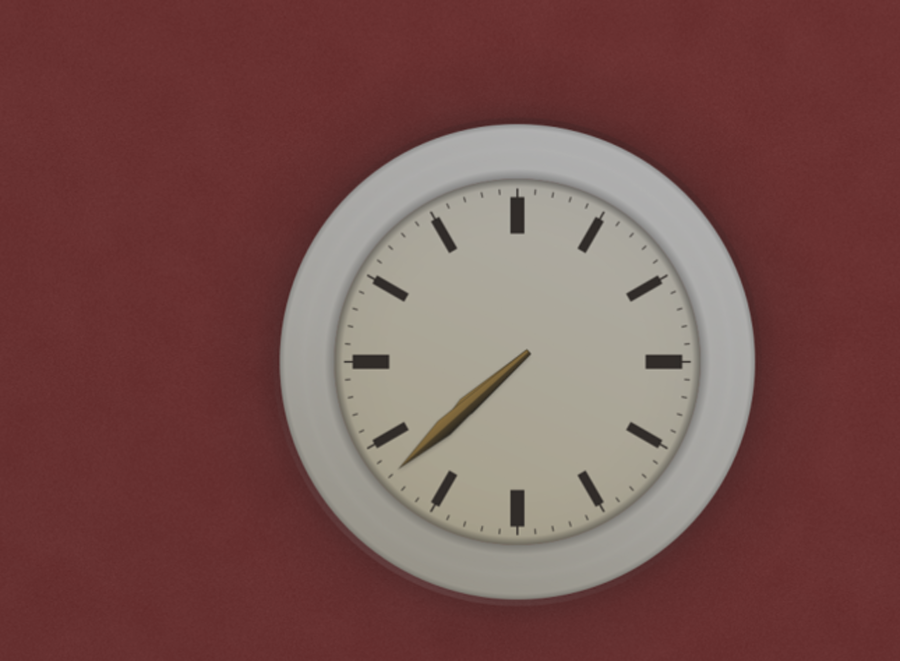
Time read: **7:38**
